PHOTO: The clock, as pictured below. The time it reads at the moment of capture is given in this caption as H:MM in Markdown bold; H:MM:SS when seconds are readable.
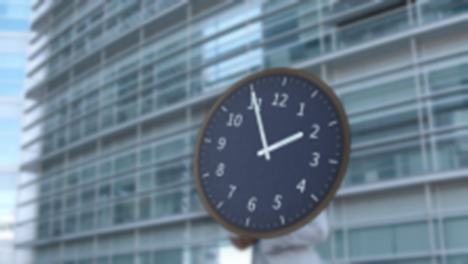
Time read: **1:55**
